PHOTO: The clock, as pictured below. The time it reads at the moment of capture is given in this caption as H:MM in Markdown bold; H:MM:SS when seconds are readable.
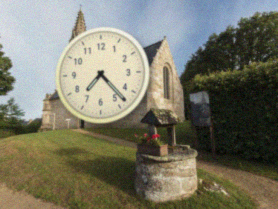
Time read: **7:23**
